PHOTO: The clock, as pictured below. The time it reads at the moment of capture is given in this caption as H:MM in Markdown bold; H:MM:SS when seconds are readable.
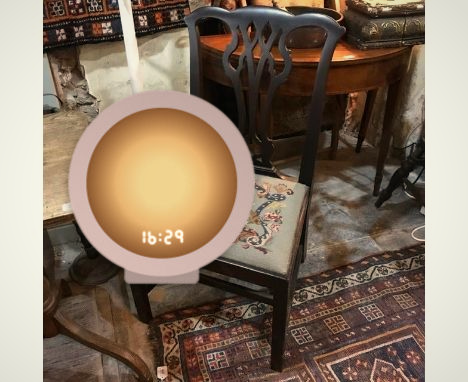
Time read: **16:29**
